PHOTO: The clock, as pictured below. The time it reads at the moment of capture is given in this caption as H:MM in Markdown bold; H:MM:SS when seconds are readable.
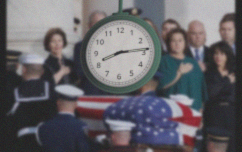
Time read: **8:14**
